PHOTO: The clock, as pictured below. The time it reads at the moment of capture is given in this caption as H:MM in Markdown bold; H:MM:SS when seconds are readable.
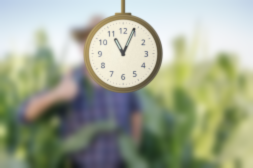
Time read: **11:04**
